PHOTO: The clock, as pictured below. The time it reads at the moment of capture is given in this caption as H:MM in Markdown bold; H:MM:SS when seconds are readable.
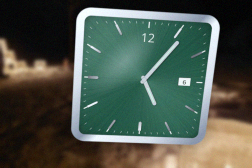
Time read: **5:06**
